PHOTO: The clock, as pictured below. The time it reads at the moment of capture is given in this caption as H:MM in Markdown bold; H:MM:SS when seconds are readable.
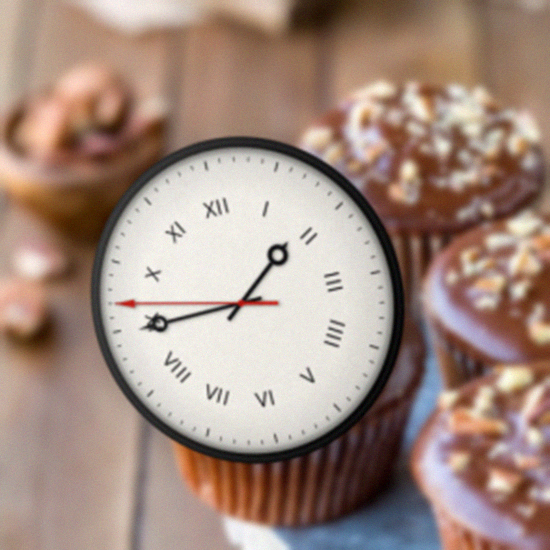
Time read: **1:44:47**
